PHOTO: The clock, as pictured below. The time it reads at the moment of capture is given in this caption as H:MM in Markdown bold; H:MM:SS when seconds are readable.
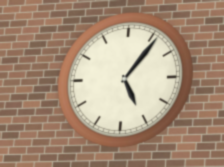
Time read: **5:06**
